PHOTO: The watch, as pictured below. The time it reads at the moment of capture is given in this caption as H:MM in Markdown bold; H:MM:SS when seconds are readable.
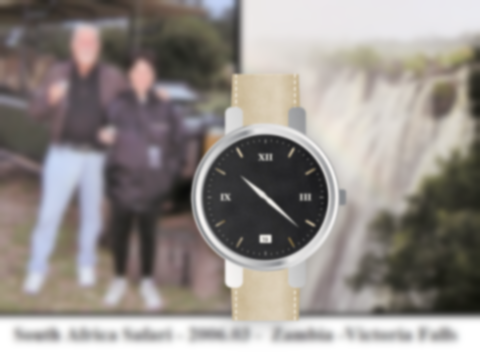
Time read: **10:22**
